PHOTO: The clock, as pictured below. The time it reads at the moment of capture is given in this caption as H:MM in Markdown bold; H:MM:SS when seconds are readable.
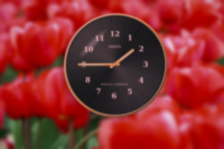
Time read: **1:45**
